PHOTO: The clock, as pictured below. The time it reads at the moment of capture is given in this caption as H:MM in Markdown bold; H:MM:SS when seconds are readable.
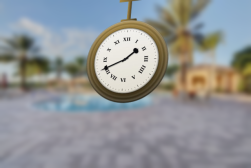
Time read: **1:41**
